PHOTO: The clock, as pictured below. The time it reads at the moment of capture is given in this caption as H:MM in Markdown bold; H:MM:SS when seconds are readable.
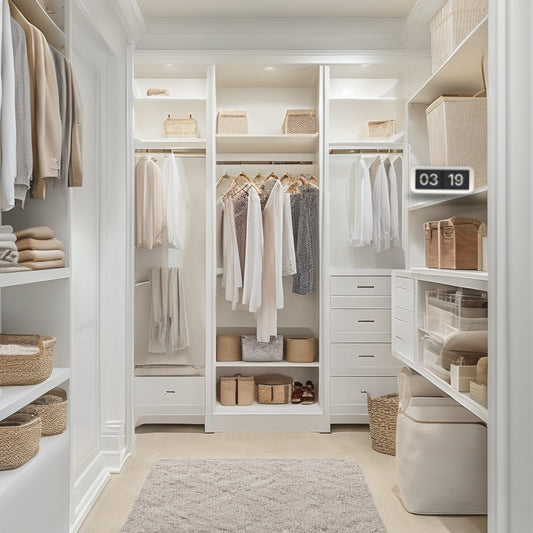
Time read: **3:19**
